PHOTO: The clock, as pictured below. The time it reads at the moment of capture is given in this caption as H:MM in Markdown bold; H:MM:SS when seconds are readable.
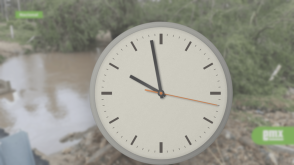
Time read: **9:58:17**
